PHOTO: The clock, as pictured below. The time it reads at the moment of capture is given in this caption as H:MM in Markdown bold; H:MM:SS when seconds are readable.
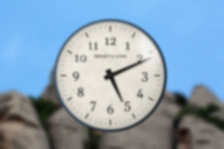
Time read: **5:11**
